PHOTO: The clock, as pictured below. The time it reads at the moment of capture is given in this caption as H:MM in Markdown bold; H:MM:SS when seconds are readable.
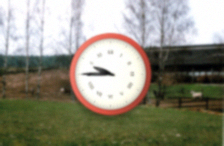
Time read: **9:45**
